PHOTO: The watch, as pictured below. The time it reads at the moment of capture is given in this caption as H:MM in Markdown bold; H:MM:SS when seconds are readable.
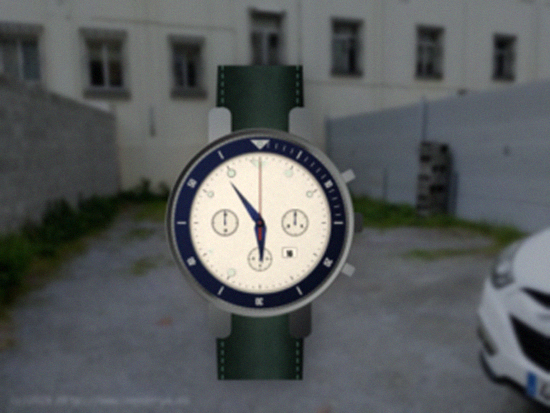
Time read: **5:54**
